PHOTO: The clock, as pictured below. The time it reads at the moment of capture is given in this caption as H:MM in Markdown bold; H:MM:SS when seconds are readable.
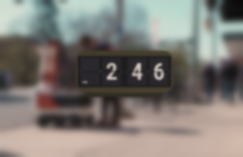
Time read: **2:46**
